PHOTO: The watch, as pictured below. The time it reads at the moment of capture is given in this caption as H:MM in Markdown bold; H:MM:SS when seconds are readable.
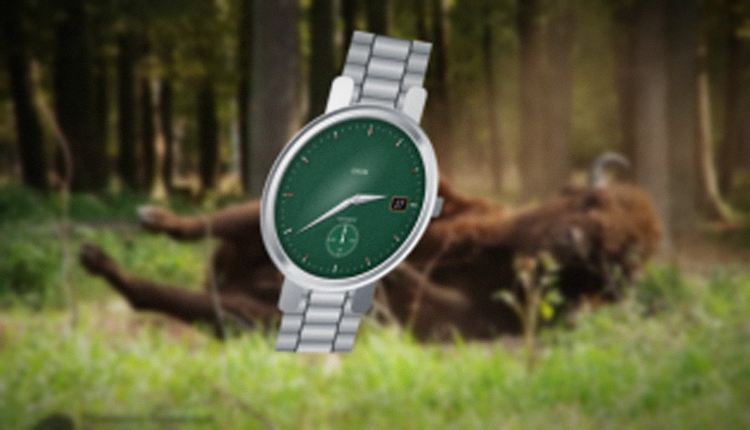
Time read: **2:39**
